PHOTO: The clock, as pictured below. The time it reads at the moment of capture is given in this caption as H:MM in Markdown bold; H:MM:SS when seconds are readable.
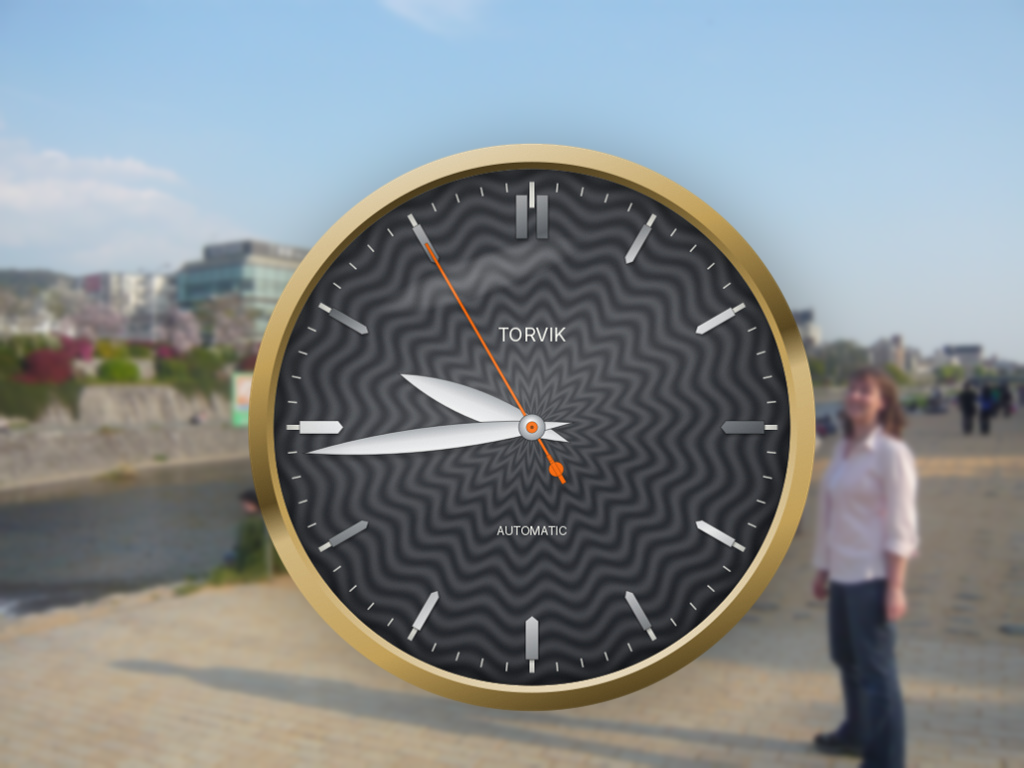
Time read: **9:43:55**
